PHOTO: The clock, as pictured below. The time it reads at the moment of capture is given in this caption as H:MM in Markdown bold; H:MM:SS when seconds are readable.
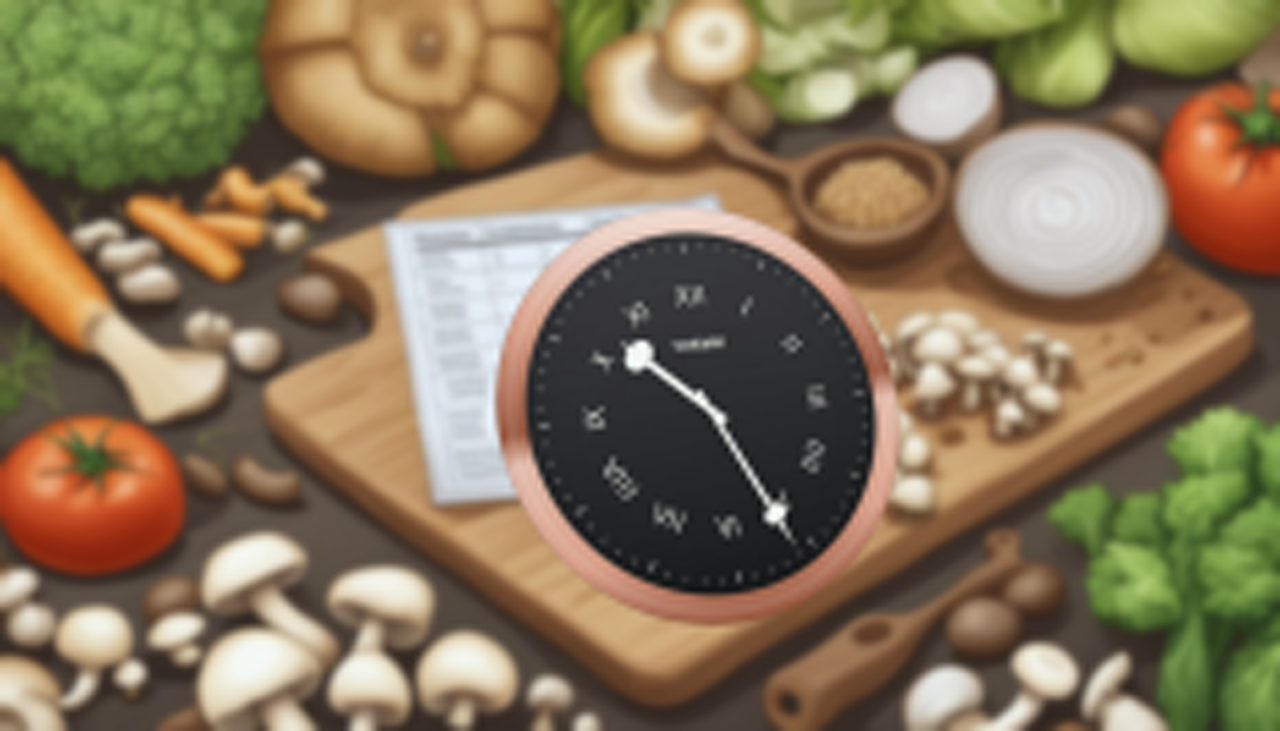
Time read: **10:26**
